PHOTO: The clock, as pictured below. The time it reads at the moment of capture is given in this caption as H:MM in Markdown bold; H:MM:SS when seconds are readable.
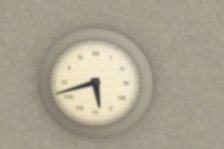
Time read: **5:42**
